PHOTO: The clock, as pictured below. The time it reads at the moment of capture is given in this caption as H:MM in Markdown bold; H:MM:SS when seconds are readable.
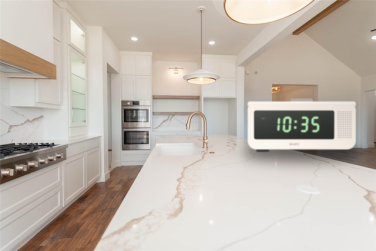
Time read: **10:35**
